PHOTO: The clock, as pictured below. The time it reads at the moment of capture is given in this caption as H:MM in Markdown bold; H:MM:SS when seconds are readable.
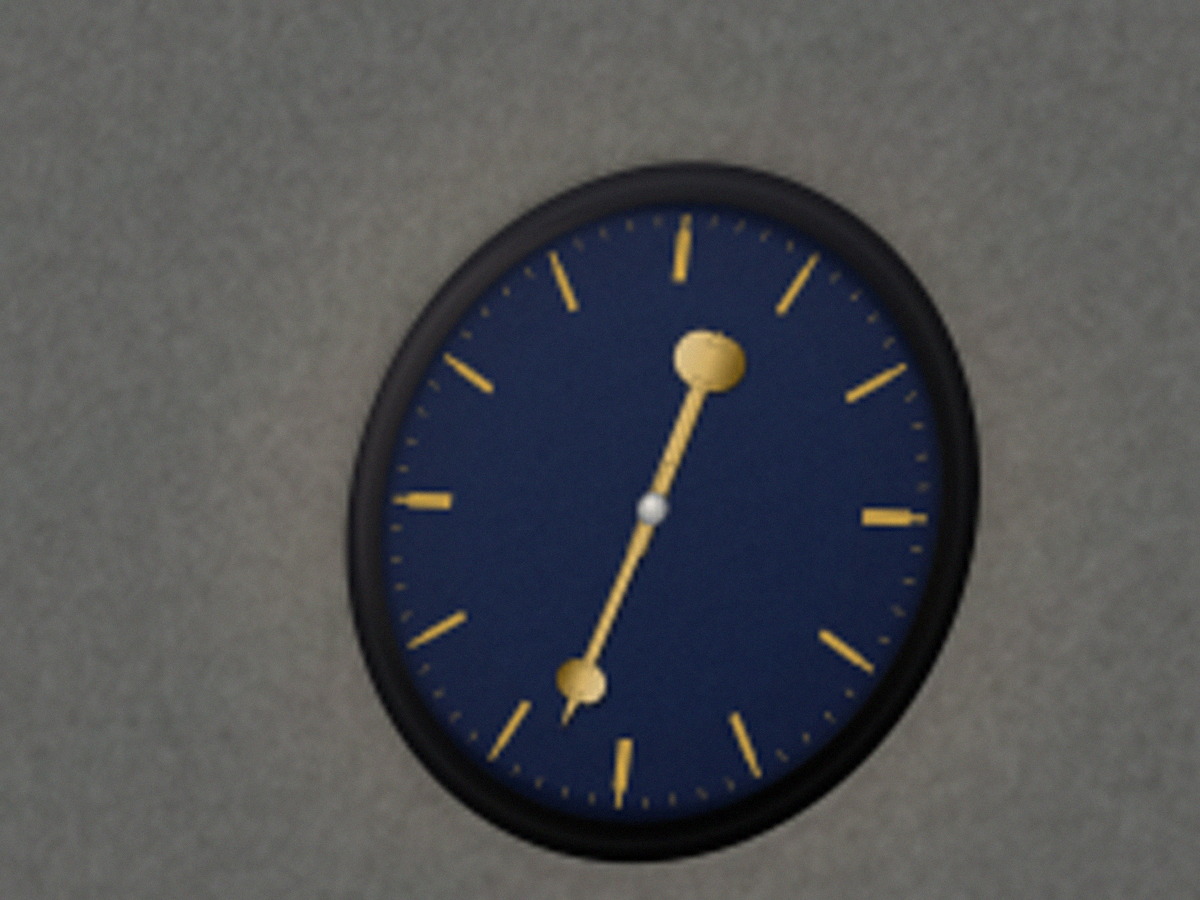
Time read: **12:33**
